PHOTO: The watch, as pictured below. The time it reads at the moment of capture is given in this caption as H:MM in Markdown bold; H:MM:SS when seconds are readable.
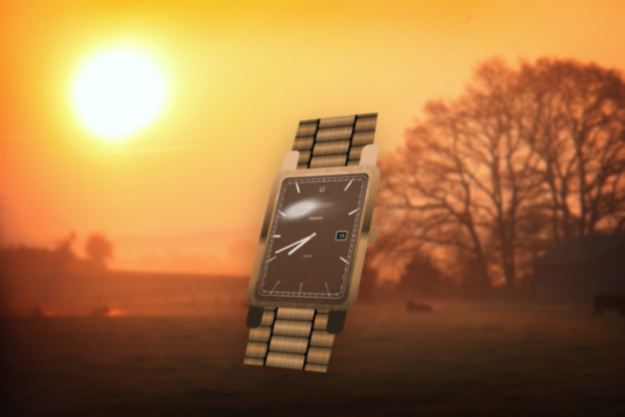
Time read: **7:41**
